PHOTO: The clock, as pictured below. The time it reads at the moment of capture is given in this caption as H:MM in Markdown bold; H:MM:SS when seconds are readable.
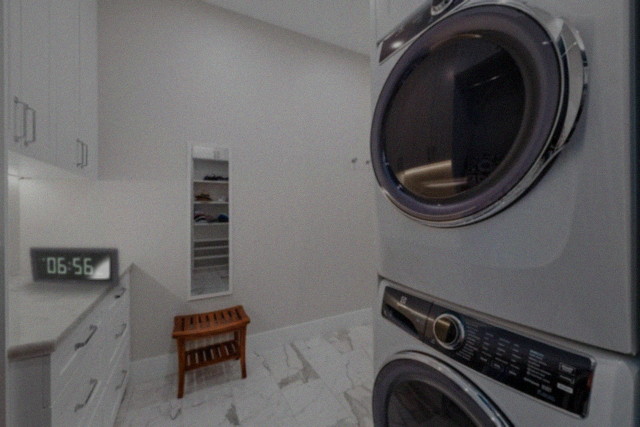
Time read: **6:56**
